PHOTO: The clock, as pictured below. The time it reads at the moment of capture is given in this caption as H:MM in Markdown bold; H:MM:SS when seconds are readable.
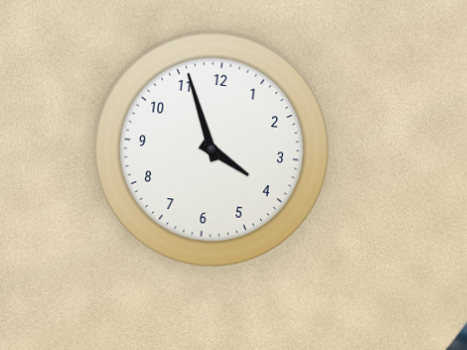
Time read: **3:56**
